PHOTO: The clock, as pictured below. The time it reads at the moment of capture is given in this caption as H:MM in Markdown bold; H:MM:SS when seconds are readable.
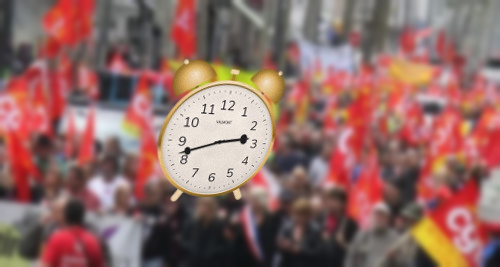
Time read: **2:42**
